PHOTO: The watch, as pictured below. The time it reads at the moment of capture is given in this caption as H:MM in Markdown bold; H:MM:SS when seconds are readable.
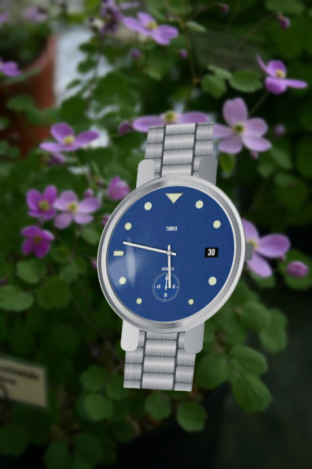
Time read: **5:47**
